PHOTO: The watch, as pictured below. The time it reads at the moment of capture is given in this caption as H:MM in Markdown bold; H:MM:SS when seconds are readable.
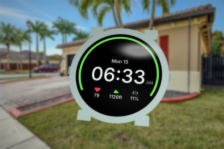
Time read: **6:33**
